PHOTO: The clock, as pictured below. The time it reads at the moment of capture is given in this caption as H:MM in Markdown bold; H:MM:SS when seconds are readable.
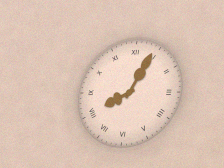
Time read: **8:04**
